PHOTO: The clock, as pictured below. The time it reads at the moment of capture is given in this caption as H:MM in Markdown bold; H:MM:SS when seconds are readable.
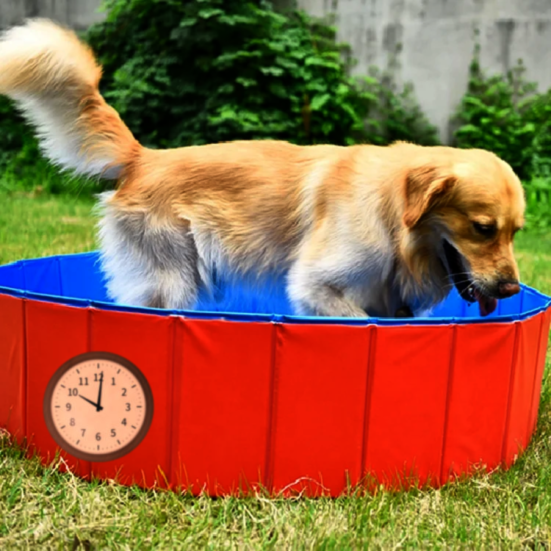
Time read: **10:01**
